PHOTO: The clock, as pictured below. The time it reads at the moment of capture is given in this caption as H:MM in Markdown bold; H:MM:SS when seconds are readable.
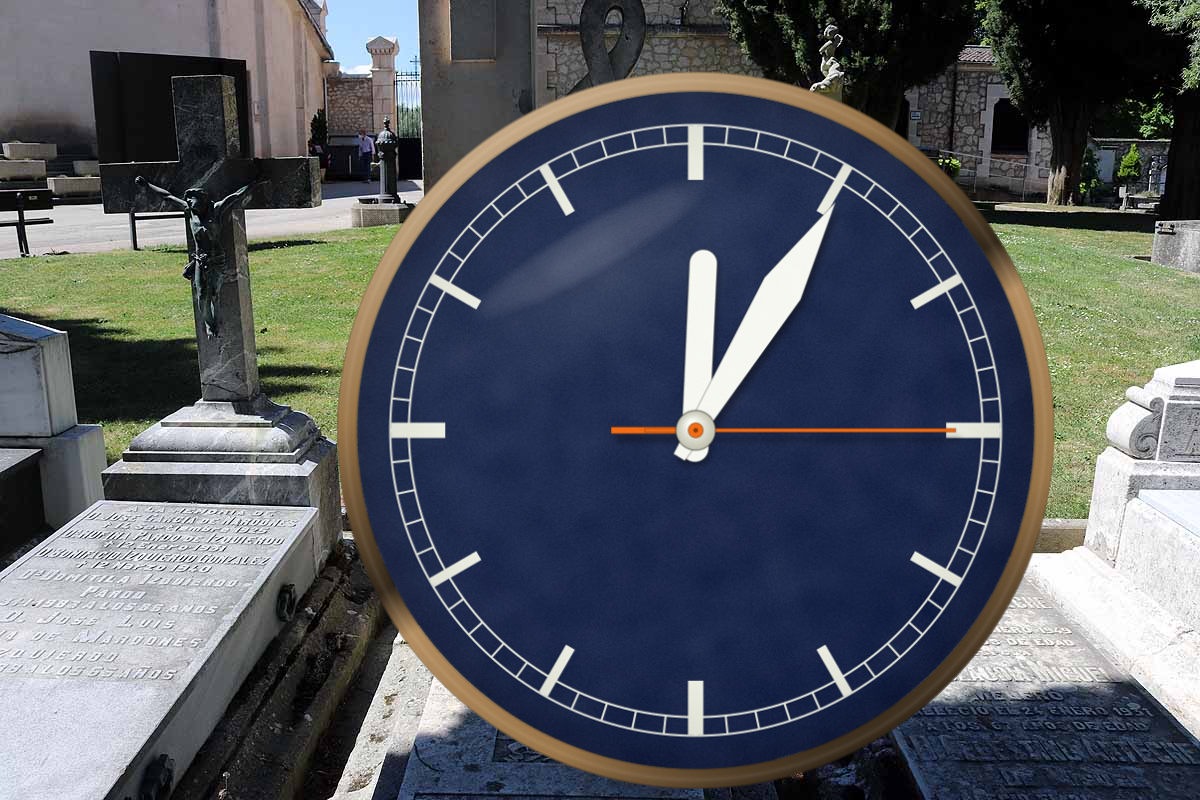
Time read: **12:05:15**
